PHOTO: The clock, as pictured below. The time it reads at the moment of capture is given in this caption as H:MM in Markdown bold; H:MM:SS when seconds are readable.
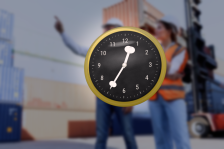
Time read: **12:35**
